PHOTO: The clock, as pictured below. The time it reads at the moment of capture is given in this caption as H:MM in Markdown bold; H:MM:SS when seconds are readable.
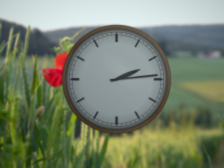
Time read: **2:14**
